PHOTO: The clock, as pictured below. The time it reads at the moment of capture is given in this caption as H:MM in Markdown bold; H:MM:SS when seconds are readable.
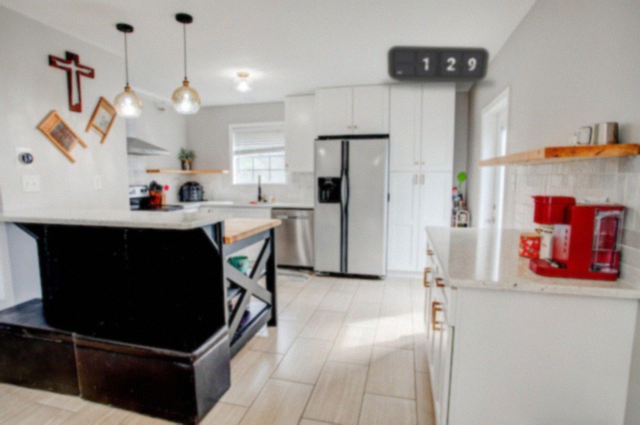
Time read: **1:29**
